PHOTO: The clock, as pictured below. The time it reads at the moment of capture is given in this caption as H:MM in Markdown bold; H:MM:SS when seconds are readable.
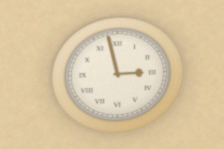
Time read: **2:58**
